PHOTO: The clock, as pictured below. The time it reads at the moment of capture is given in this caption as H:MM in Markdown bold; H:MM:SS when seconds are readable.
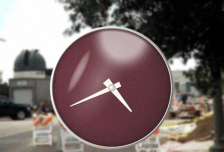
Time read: **4:41**
